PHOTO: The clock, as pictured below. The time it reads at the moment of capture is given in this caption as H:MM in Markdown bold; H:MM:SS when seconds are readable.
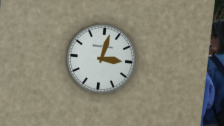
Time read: **3:02**
